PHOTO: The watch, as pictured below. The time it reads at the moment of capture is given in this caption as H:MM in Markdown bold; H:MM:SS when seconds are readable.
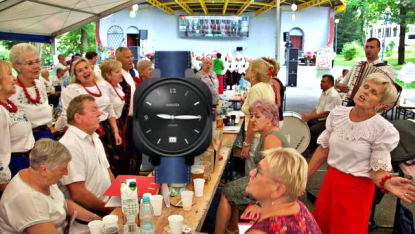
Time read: **9:15**
